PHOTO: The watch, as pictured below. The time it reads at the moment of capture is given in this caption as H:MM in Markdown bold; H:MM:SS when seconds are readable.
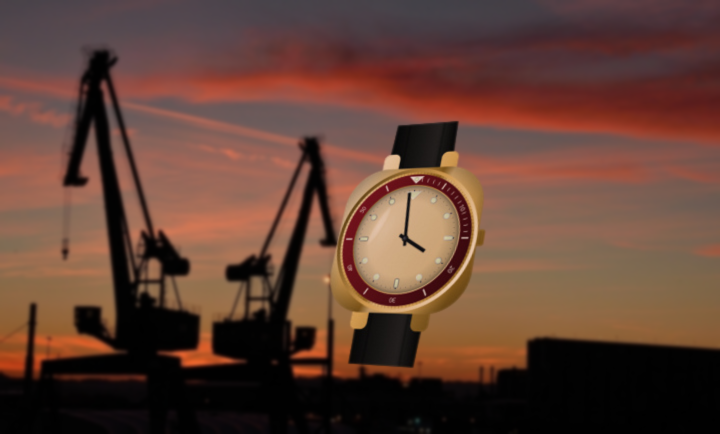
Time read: **3:59**
